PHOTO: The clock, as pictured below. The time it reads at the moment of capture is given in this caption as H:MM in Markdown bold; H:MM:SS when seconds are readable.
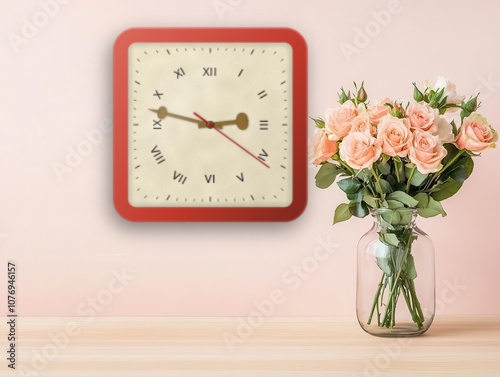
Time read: **2:47:21**
